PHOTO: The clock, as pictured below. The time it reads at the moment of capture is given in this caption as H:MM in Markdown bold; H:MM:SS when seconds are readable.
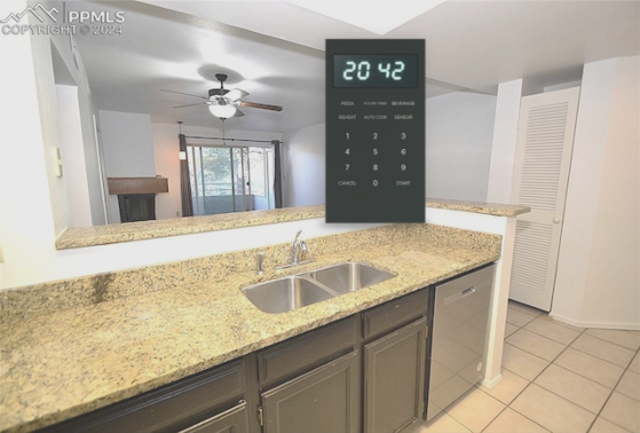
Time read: **20:42**
